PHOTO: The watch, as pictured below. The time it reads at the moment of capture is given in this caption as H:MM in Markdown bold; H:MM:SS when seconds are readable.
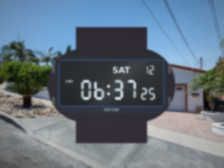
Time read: **6:37:25**
